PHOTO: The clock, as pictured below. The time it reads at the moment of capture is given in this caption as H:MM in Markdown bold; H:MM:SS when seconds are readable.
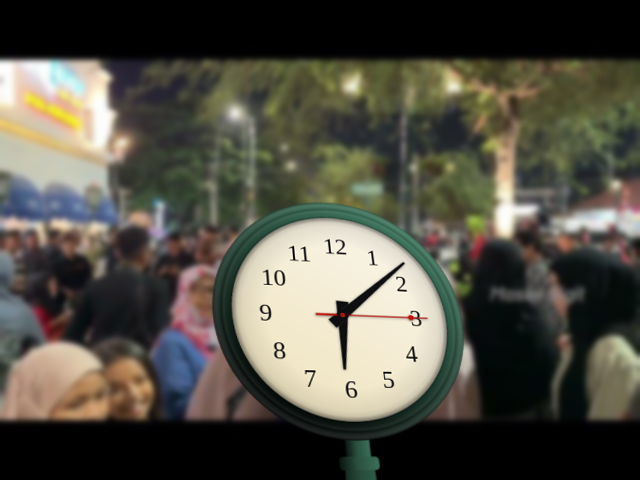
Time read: **6:08:15**
